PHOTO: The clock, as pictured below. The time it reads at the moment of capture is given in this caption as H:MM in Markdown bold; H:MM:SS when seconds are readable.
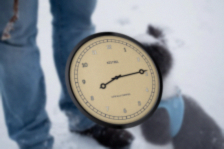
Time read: **8:14**
